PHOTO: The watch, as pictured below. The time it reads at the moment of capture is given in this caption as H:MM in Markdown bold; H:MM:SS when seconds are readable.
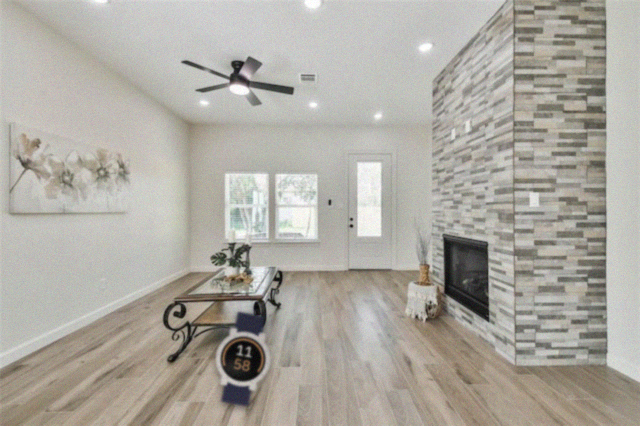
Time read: **11:58**
